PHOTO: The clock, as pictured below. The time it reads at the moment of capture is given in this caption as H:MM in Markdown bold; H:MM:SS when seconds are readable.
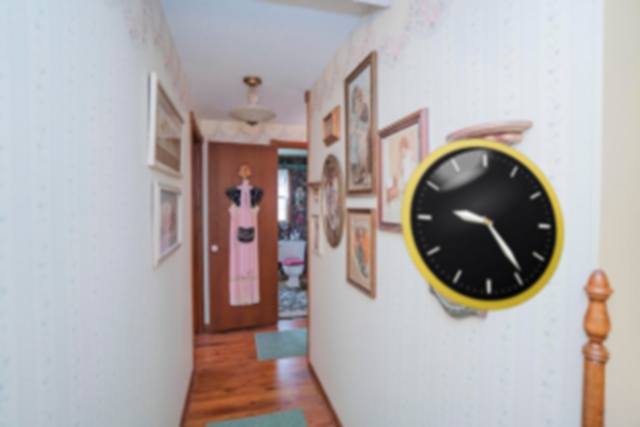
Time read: **9:24**
